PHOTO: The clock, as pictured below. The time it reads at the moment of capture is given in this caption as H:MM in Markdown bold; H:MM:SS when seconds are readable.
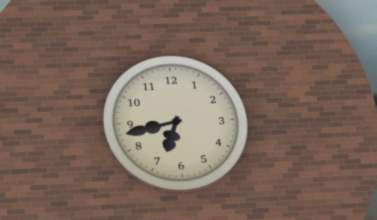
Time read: **6:43**
